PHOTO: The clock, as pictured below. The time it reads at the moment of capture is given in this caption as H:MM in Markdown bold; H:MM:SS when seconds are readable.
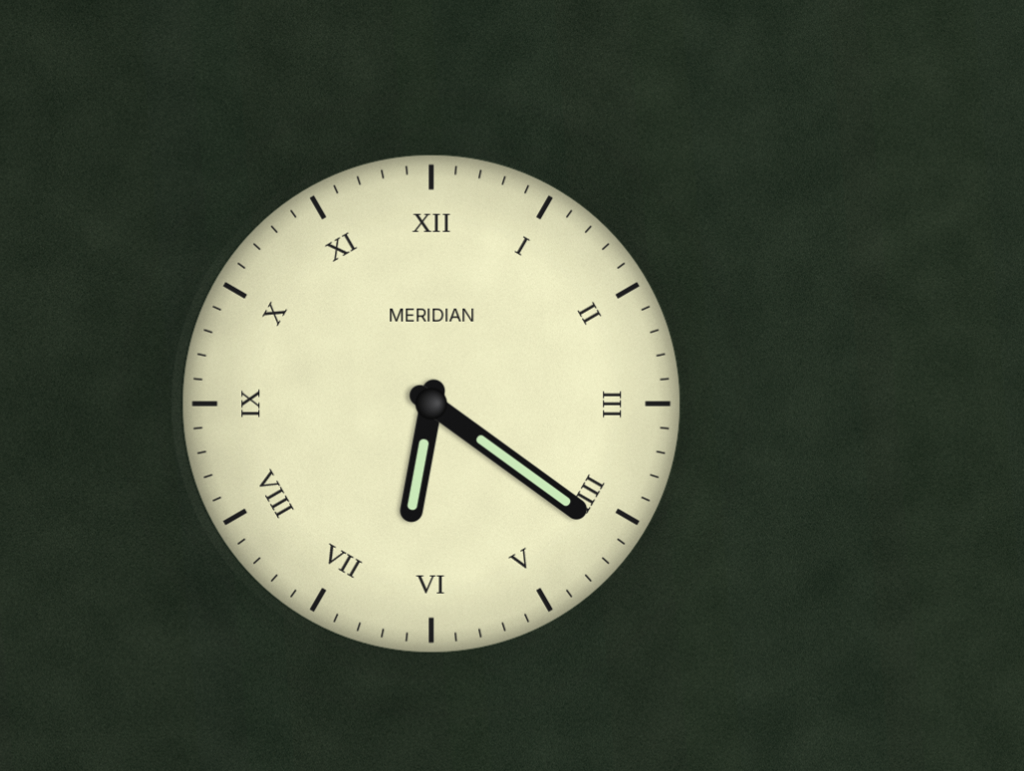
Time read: **6:21**
